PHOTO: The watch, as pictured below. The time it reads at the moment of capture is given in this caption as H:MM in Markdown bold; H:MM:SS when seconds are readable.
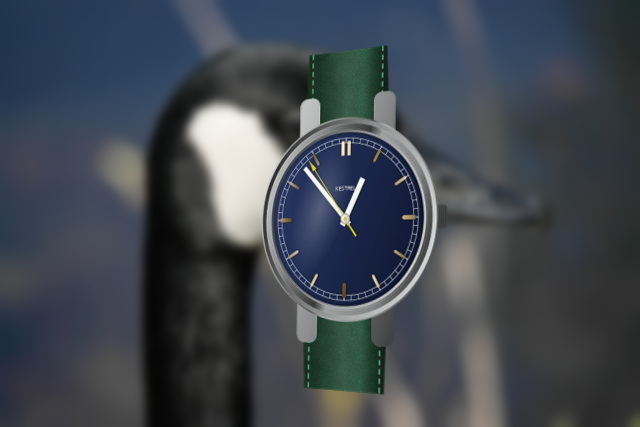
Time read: **12:52:54**
